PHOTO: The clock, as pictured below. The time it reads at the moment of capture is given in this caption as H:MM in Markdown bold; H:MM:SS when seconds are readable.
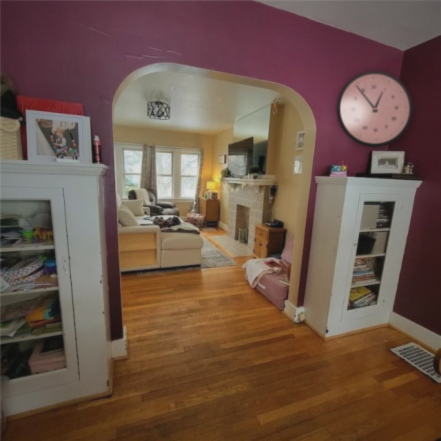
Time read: **12:54**
